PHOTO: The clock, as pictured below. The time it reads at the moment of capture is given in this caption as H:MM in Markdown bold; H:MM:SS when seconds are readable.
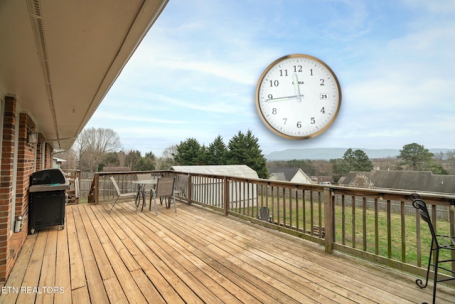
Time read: **11:44**
